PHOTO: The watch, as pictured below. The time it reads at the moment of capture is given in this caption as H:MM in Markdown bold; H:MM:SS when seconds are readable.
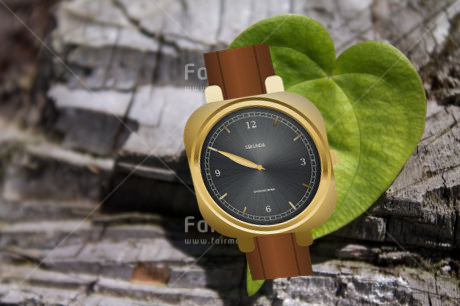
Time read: **9:50**
